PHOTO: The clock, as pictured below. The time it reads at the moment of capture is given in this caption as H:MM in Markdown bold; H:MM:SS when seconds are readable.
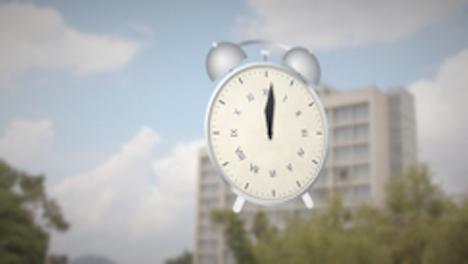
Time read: **12:01**
